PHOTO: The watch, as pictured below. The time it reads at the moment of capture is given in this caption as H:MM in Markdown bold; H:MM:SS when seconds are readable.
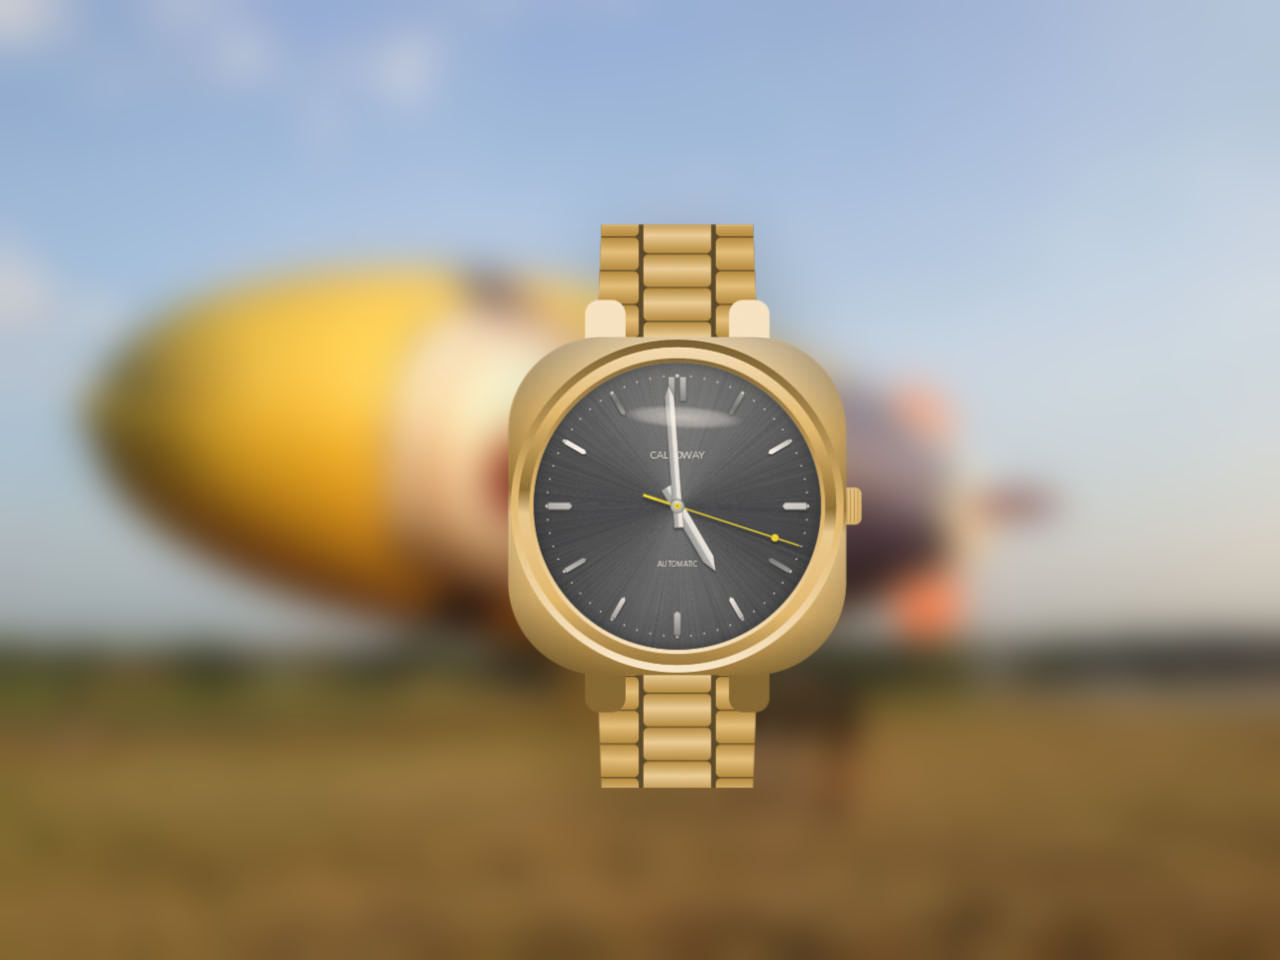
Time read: **4:59:18**
